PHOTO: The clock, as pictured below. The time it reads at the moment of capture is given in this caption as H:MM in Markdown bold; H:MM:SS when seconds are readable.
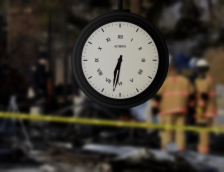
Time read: **6:32**
